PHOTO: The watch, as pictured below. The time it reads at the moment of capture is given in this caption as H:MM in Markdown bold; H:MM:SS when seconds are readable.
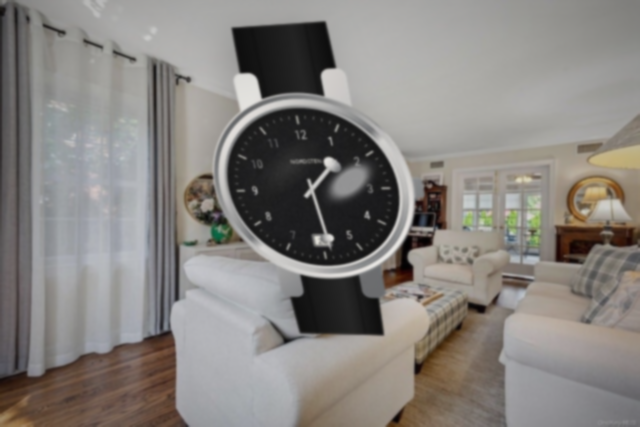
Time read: **1:29**
